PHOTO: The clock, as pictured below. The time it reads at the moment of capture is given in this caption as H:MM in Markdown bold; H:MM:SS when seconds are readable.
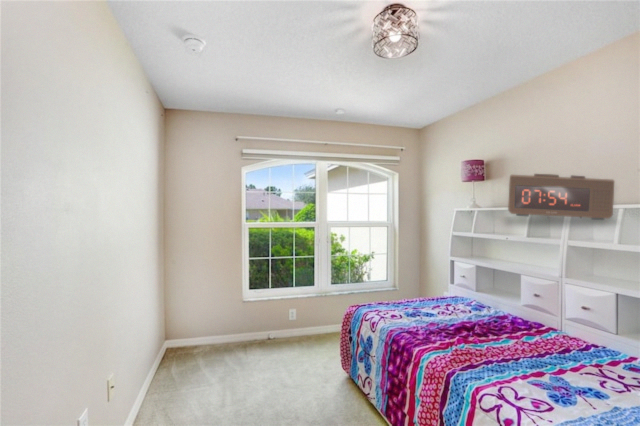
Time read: **7:54**
